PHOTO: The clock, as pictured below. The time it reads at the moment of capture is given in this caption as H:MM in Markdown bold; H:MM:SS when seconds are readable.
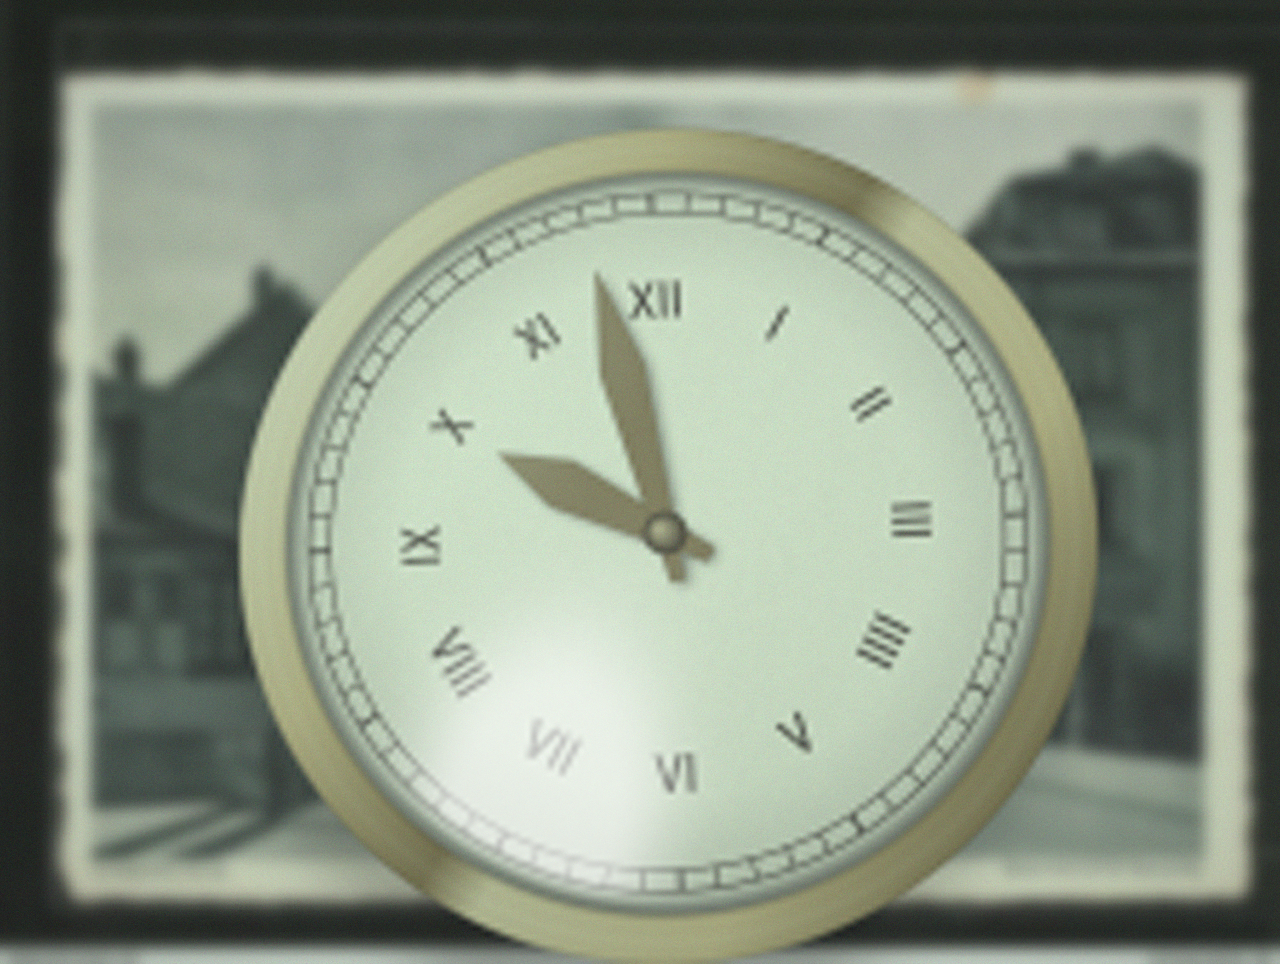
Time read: **9:58**
